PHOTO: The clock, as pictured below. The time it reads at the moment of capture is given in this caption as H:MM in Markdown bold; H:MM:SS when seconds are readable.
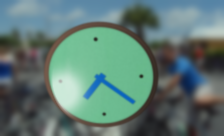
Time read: **7:22**
